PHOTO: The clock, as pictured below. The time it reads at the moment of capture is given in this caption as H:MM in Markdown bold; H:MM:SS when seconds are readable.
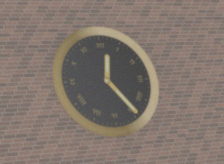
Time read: **12:24**
